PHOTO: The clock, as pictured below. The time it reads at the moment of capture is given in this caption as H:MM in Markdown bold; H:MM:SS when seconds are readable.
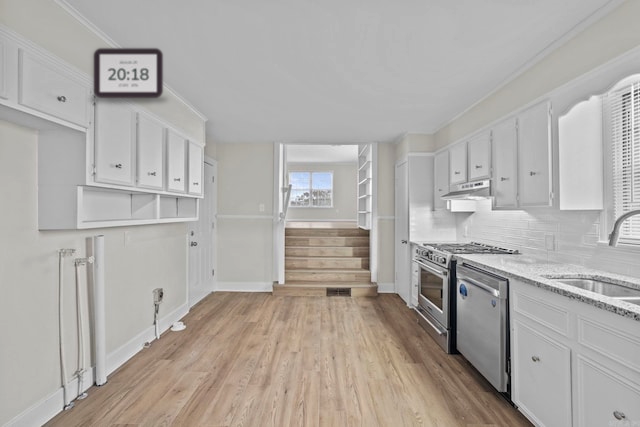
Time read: **20:18**
